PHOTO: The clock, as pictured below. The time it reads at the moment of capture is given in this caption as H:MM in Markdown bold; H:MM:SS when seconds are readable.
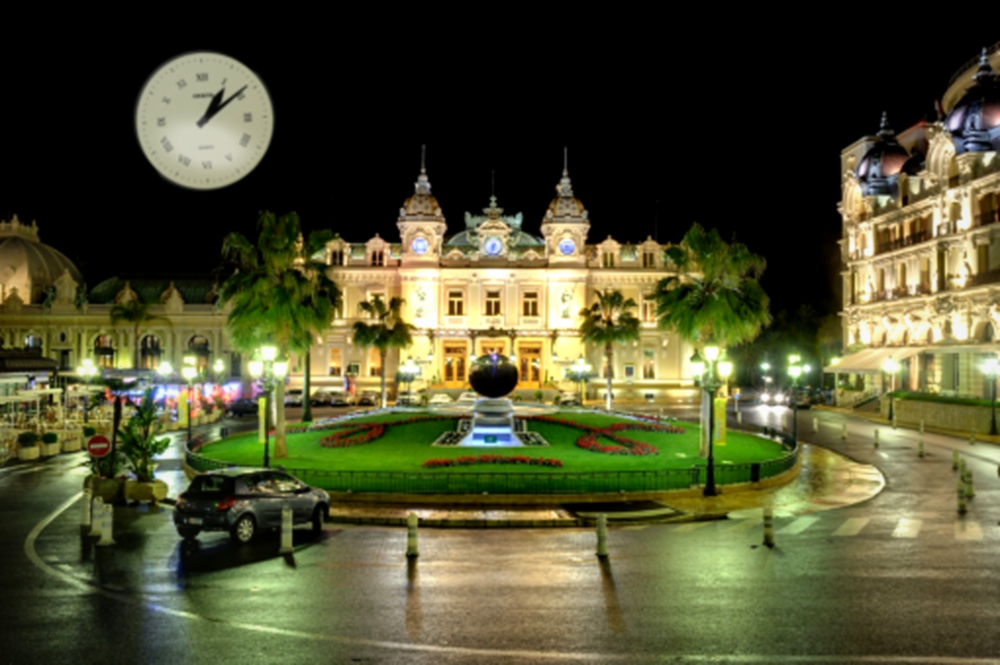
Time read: **1:09**
